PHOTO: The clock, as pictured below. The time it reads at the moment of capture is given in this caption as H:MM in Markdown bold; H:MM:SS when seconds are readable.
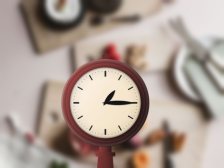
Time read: **1:15**
